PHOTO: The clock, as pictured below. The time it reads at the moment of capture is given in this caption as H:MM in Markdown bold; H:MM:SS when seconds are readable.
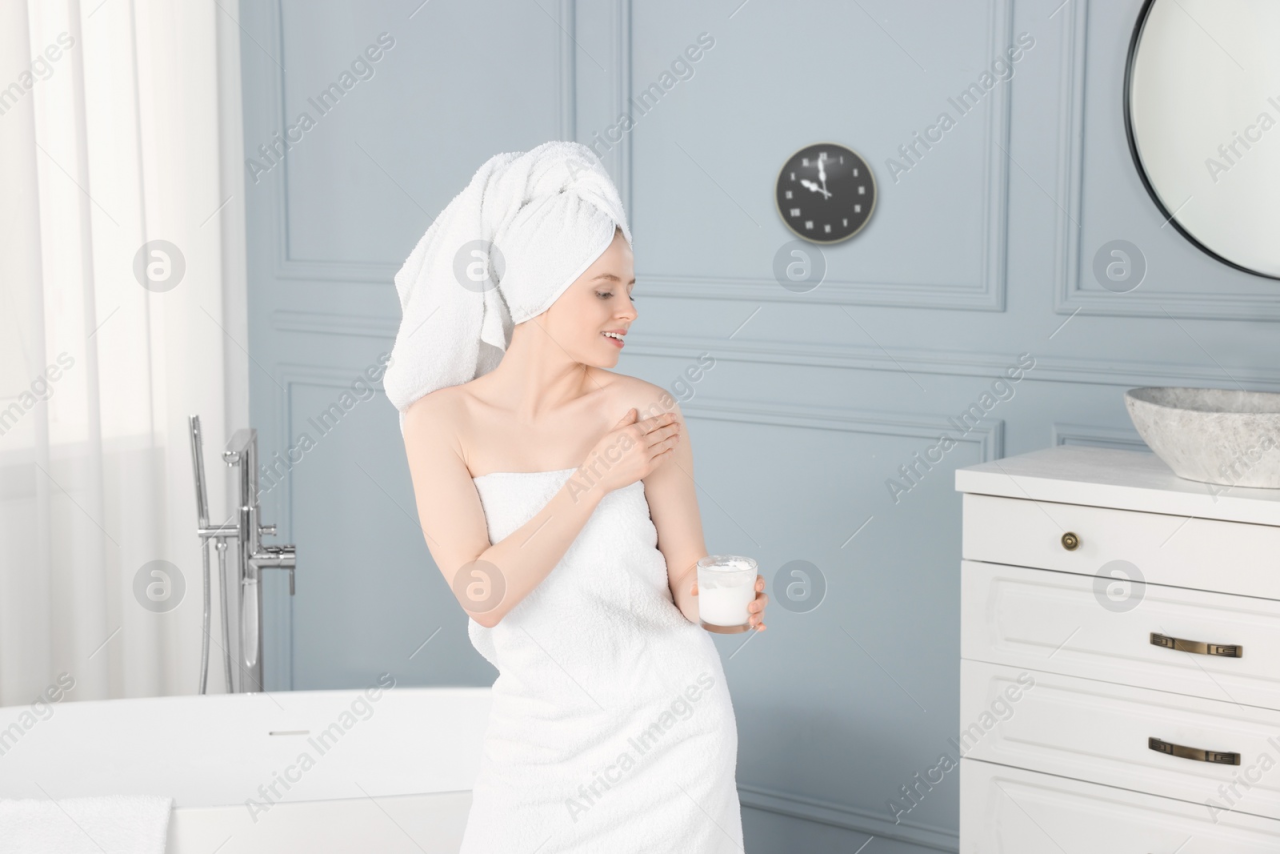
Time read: **9:59**
